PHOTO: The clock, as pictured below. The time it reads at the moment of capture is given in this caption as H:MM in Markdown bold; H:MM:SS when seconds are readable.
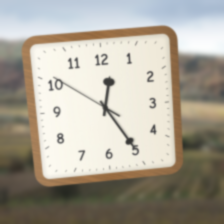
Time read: **12:24:51**
